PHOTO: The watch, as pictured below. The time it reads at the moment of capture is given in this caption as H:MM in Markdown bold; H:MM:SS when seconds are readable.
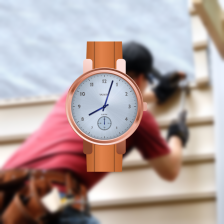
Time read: **8:03**
